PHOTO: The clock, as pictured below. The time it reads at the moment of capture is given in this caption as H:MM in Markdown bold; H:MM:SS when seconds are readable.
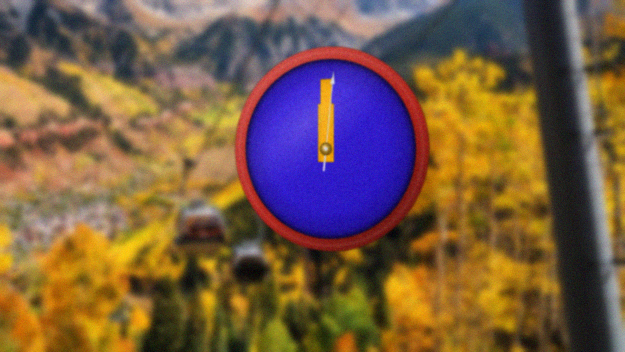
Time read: **12:00:01**
